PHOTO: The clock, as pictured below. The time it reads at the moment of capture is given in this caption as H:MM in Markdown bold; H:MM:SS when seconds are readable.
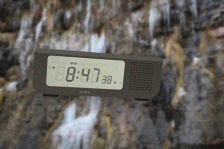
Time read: **8:47:38**
